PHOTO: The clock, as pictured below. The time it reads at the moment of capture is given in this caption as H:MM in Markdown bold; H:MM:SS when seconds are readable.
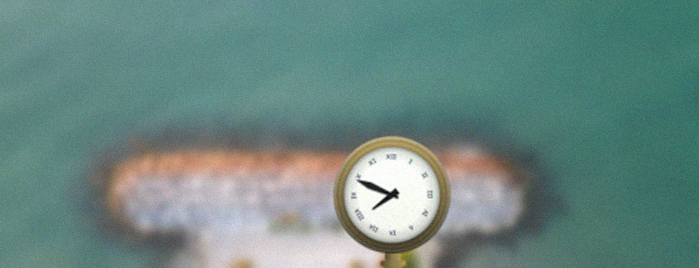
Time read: **7:49**
